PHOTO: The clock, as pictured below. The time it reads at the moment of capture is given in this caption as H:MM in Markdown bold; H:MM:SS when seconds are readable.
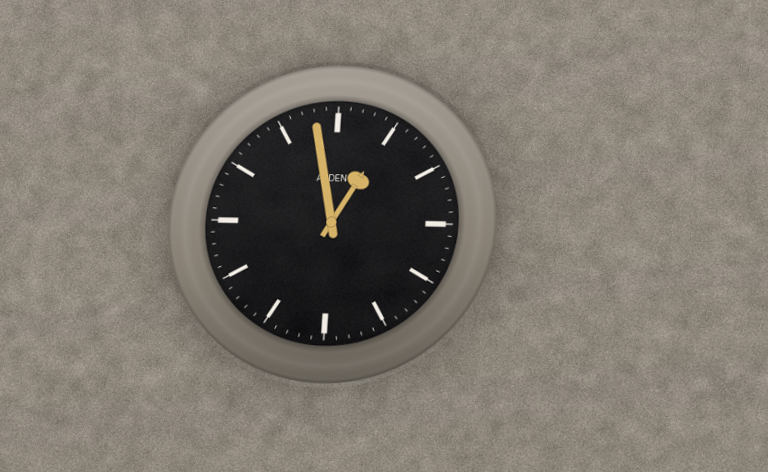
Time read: **12:58**
